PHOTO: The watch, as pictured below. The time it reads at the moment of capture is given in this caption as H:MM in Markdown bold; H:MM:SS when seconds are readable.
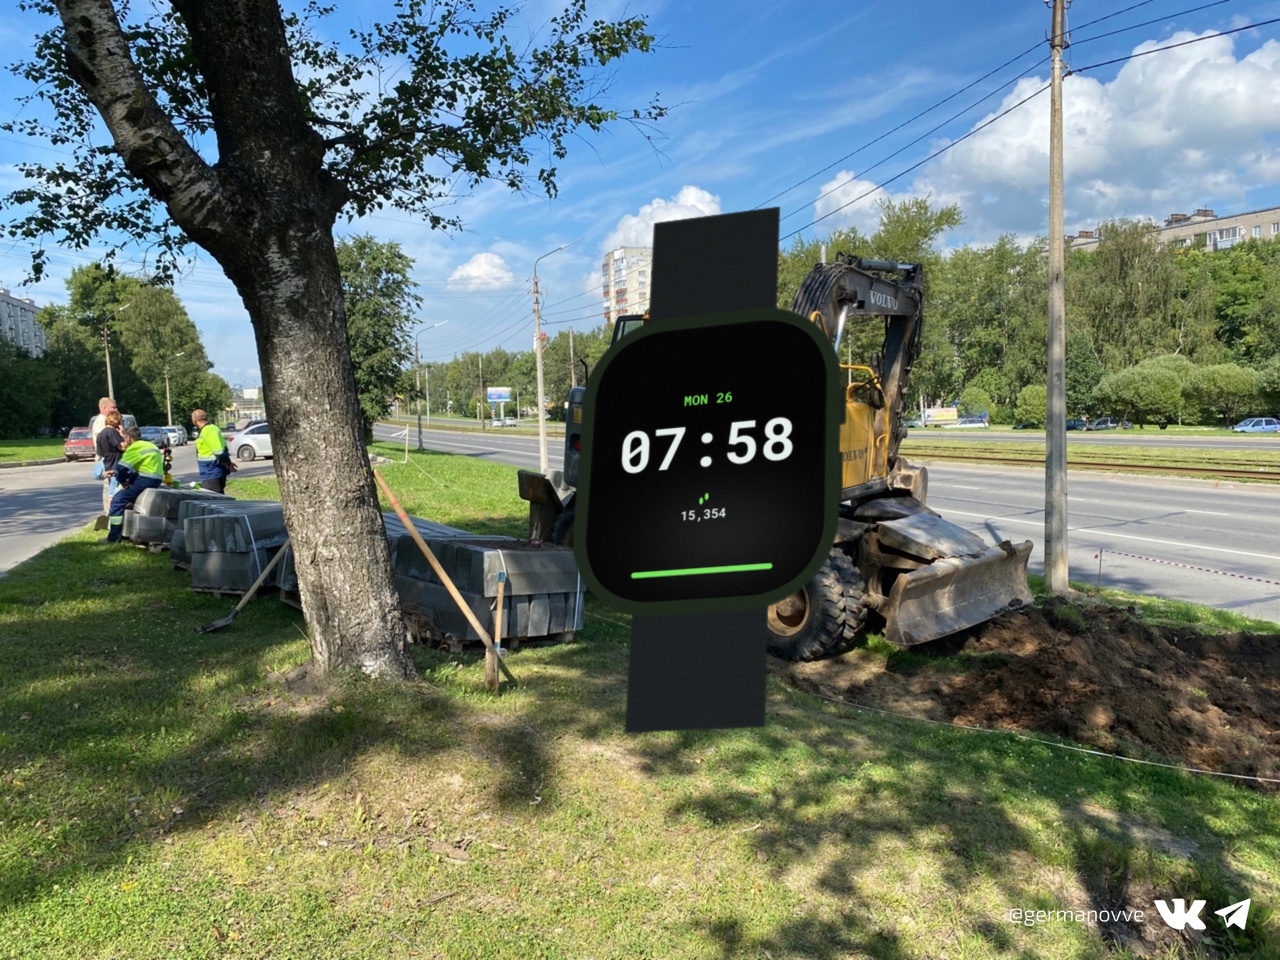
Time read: **7:58**
